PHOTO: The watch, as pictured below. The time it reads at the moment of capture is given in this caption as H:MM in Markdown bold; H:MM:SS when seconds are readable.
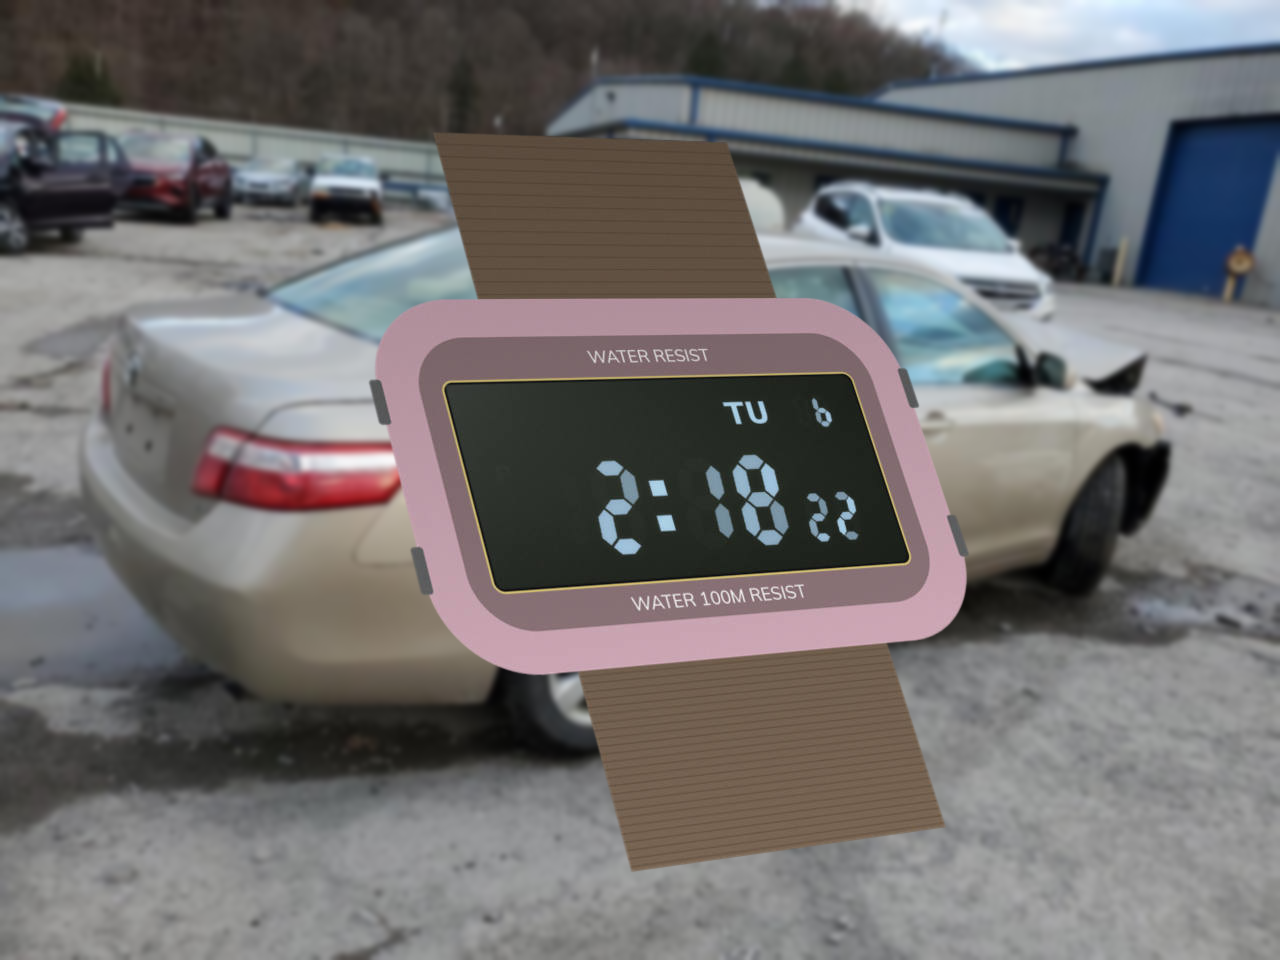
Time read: **2:18:22**
